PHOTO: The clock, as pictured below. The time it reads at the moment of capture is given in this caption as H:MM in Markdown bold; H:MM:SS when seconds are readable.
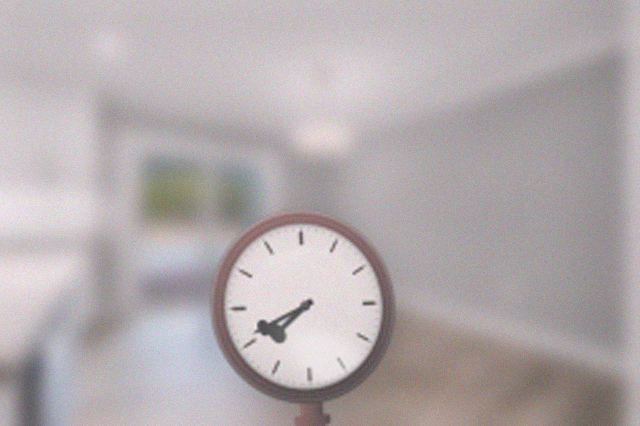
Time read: **7:41**
